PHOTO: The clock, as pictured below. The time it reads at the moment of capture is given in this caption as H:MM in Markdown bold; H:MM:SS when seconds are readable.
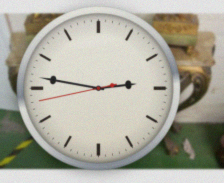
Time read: **2:46:43**
